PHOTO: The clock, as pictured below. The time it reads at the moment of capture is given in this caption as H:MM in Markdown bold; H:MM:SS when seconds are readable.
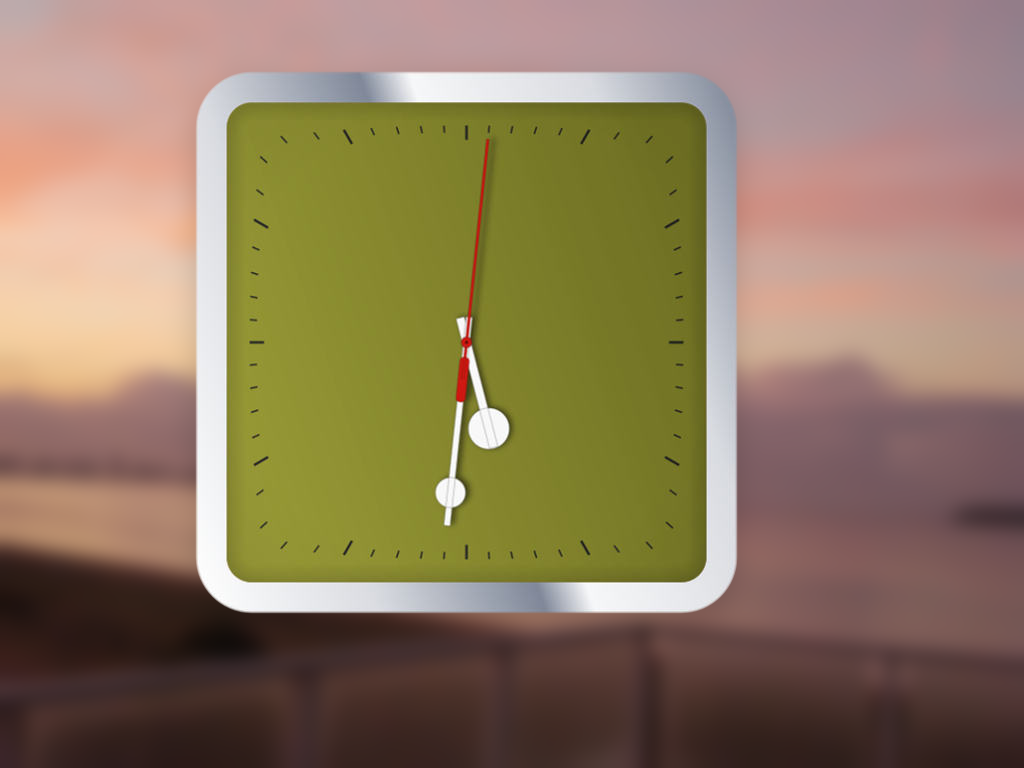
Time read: **5:31:01**
